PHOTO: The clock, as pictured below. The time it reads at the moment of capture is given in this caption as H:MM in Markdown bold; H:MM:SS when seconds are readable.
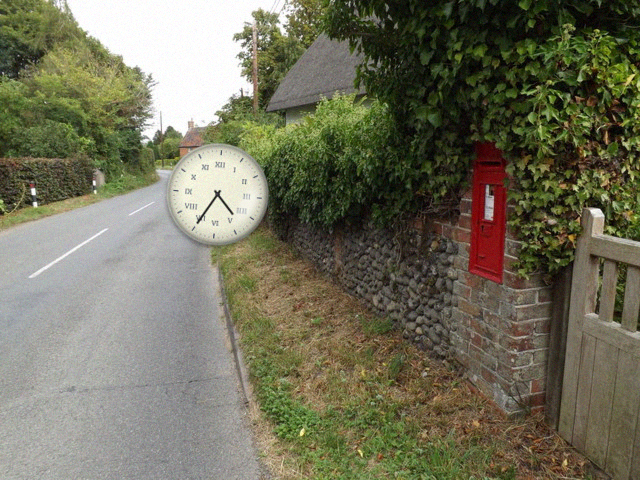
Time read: **4:35**
